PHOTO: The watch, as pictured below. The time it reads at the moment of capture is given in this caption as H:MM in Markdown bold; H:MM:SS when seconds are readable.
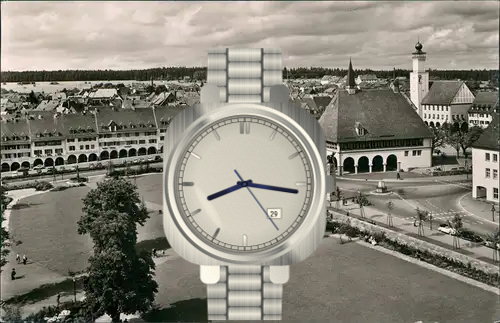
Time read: **8:16:24**
